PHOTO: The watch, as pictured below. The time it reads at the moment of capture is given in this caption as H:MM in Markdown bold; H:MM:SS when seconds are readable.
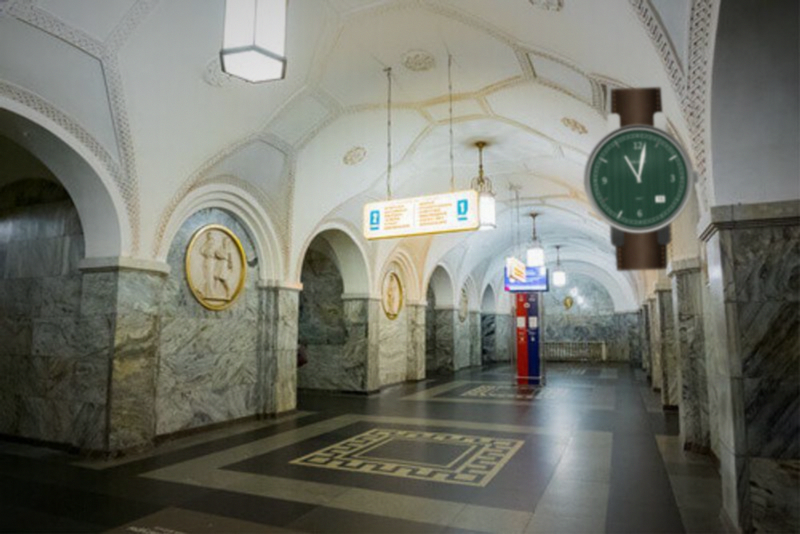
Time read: **11:02**
